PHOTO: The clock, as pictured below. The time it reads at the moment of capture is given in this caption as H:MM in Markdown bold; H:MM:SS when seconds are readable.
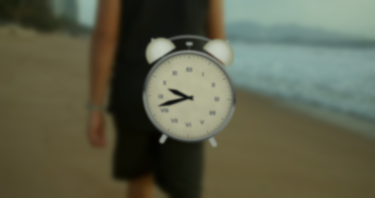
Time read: **9:42**
